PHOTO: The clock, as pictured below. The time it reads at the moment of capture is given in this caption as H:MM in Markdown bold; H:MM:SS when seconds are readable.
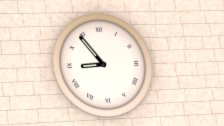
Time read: **8:54**
